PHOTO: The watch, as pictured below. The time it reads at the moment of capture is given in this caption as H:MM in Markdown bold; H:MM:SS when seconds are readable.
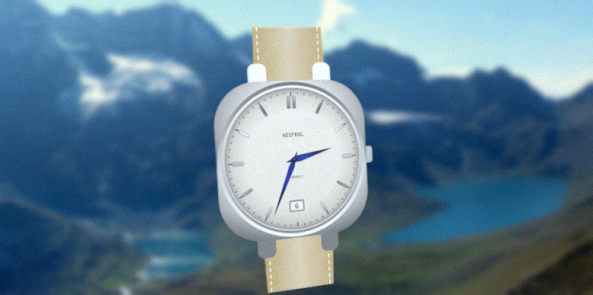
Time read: **2:34**
